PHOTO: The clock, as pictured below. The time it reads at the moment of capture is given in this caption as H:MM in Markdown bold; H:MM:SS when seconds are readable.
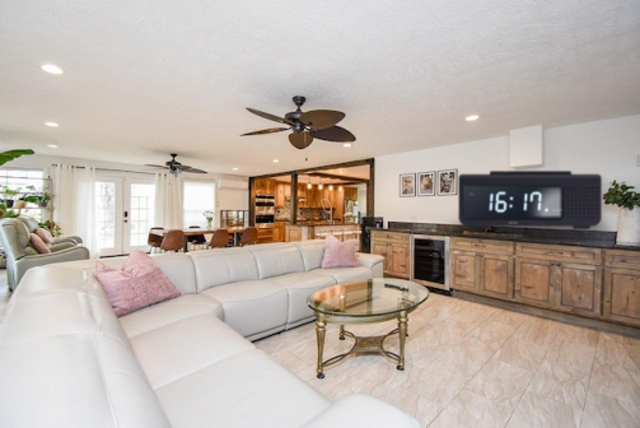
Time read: **16:17**
